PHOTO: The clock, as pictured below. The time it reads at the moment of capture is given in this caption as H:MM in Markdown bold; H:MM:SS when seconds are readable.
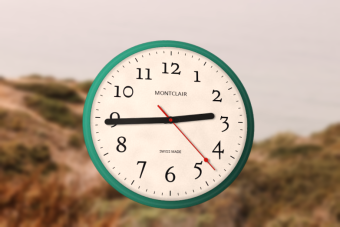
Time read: **2:44:23**
